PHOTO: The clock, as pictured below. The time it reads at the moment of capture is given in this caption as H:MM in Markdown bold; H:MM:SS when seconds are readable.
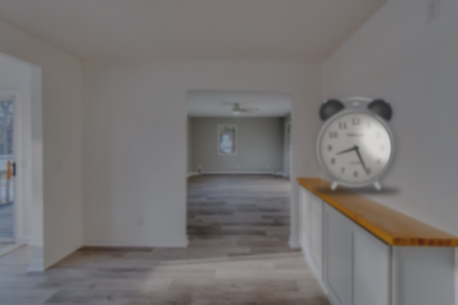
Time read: **8:26**
